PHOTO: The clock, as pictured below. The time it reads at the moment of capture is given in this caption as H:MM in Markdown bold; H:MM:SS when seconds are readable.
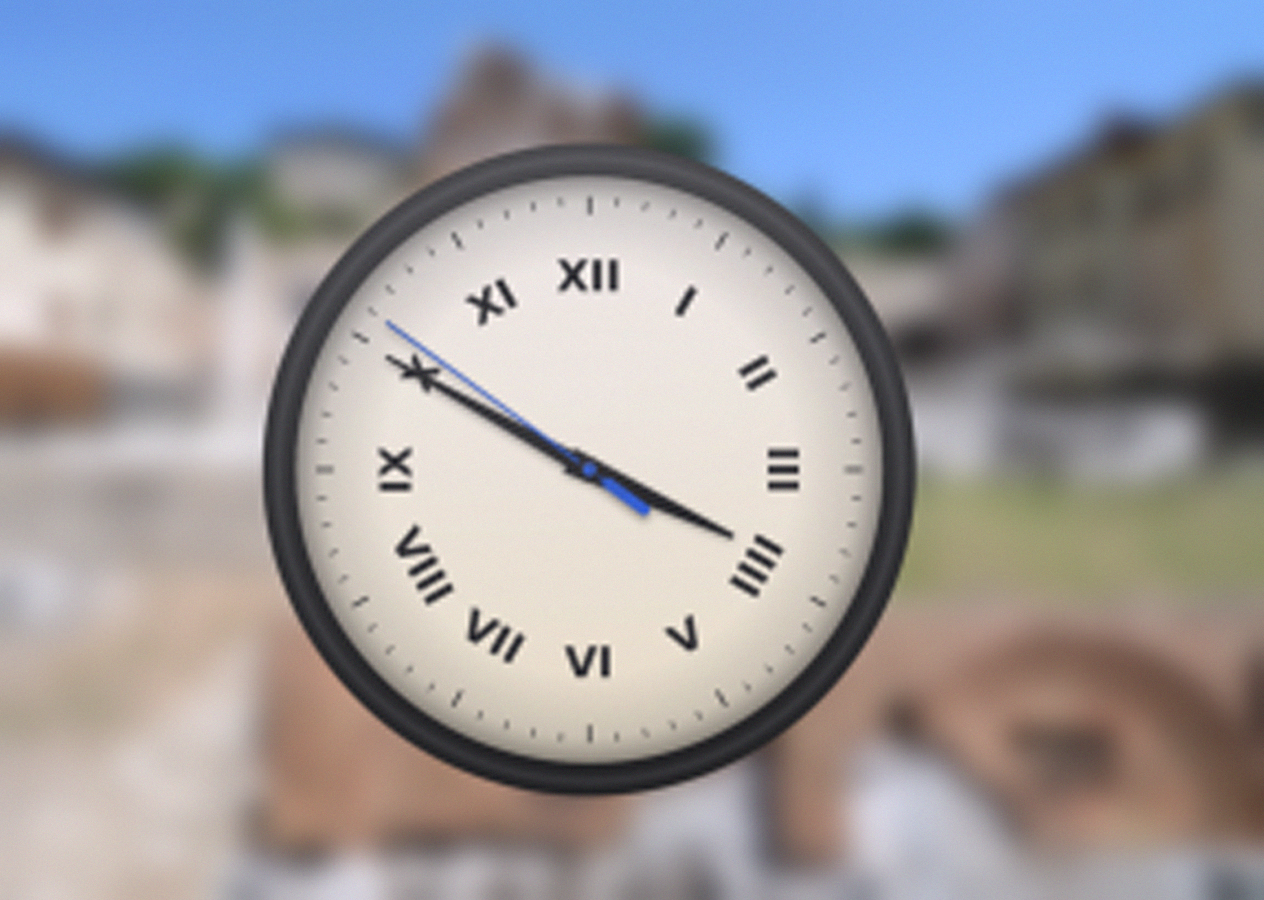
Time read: **3:49:51**
